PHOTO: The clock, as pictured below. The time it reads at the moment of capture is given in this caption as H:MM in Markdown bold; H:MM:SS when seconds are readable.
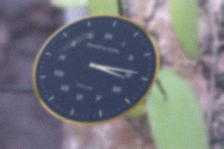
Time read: **3:14**
